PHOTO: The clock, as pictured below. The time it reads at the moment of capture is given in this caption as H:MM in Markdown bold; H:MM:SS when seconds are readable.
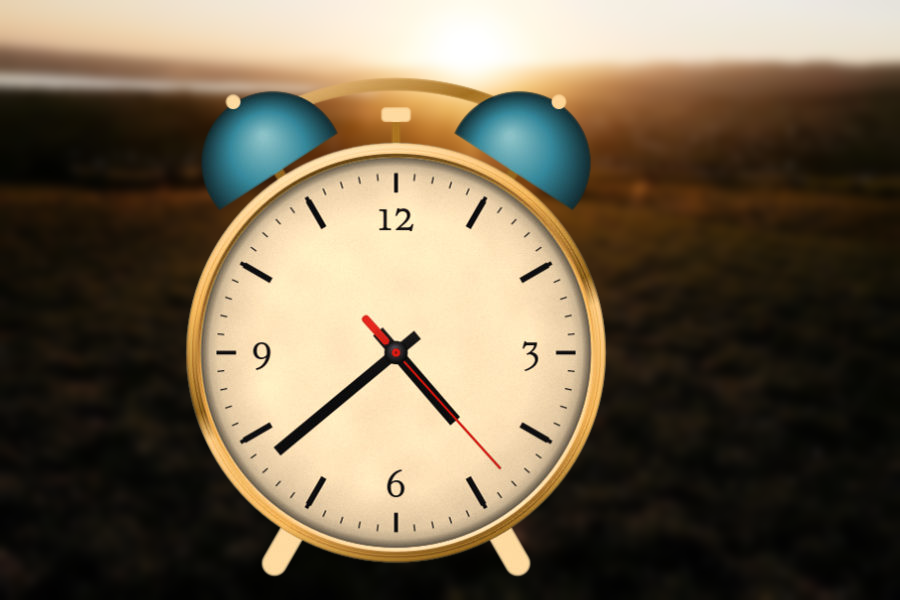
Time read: **4:38:23**
